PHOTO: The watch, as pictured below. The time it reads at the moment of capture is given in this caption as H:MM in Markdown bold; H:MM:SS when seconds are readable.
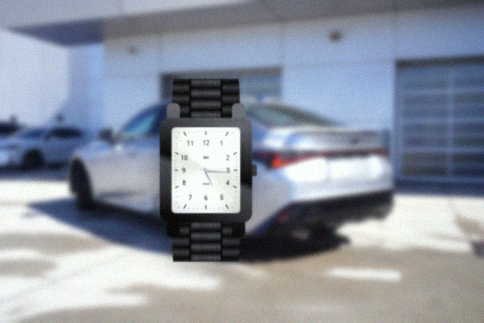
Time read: **5:16**
